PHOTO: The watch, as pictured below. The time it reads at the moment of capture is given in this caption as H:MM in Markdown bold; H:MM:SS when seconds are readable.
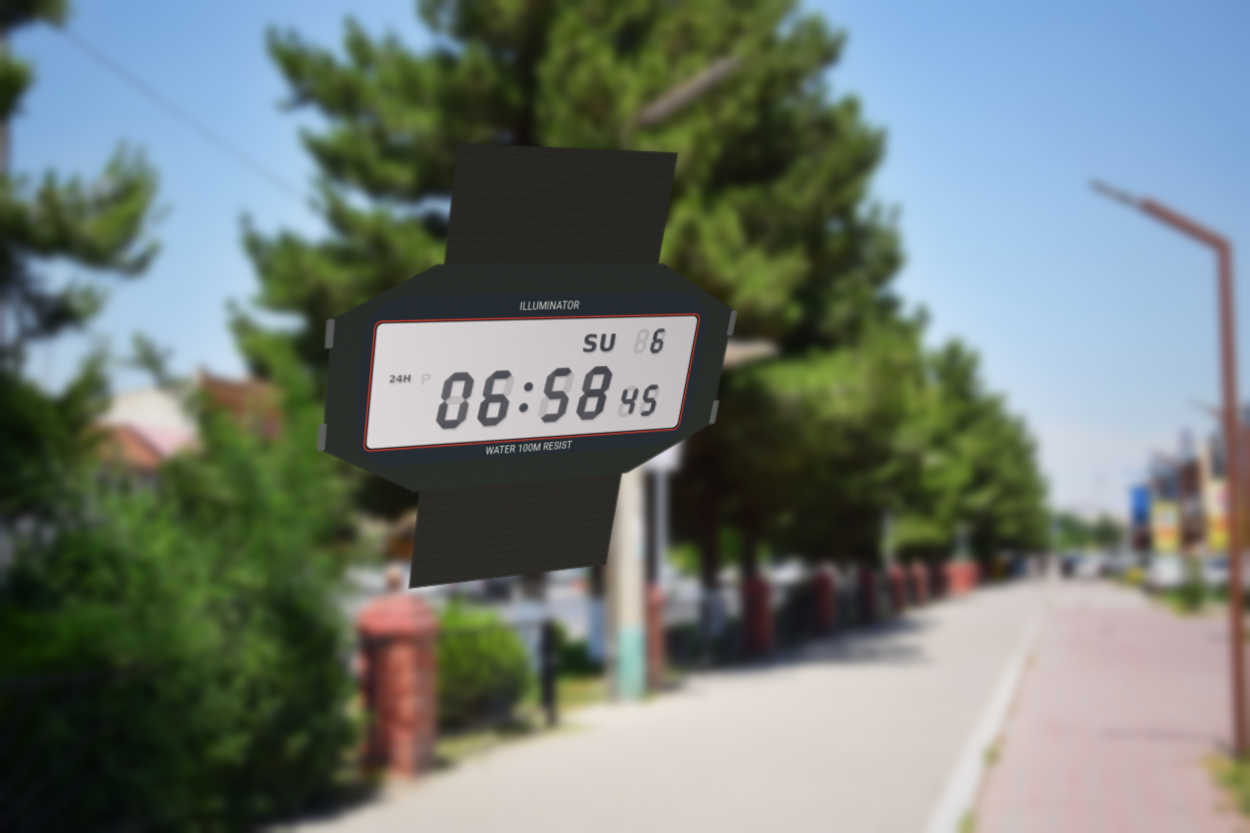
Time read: **6:58:45**
